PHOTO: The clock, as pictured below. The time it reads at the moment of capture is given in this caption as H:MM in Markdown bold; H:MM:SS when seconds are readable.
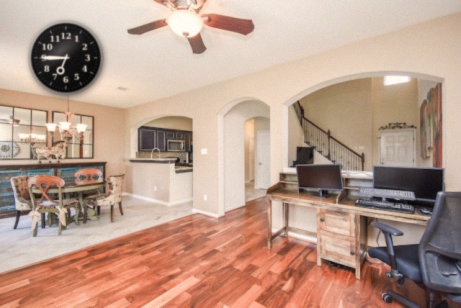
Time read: **6:45**
